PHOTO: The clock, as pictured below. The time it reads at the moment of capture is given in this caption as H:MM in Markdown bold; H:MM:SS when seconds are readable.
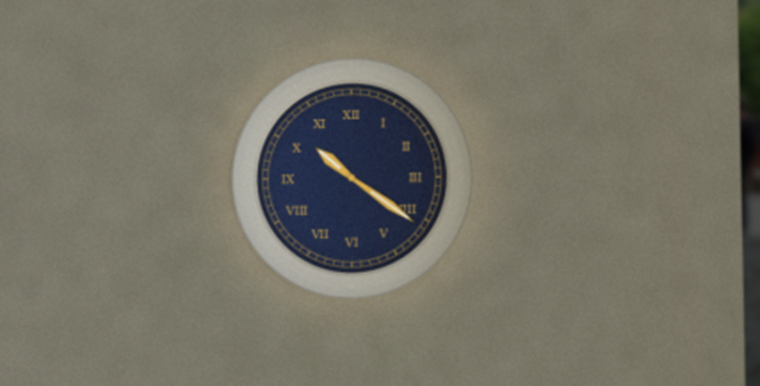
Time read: **10:21**
